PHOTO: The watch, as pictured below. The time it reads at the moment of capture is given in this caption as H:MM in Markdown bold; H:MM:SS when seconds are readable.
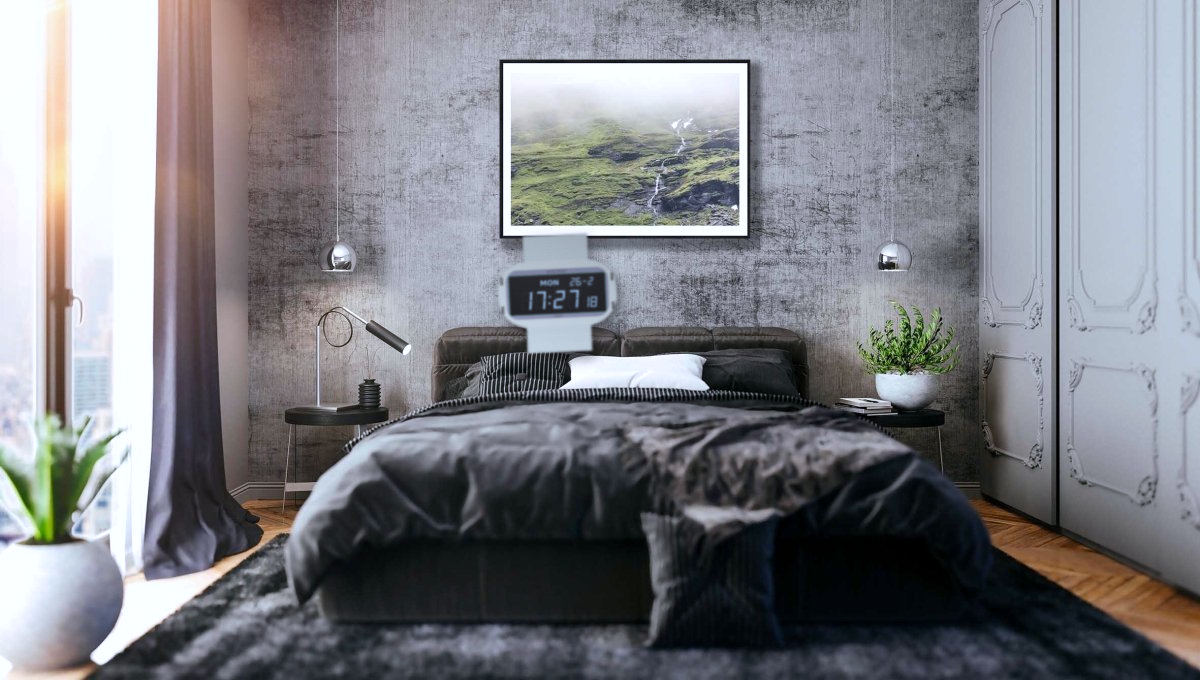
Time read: **17:27**
